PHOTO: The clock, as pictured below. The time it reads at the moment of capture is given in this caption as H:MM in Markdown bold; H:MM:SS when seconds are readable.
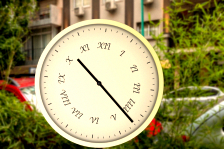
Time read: **10:22**
